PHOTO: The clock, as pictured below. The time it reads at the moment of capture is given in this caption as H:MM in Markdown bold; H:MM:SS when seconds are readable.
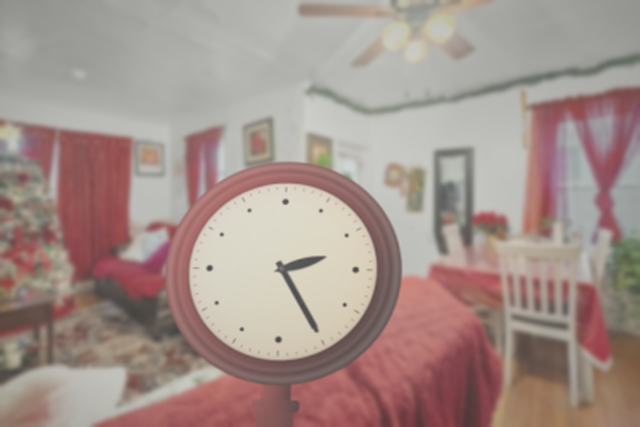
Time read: **2:25**
